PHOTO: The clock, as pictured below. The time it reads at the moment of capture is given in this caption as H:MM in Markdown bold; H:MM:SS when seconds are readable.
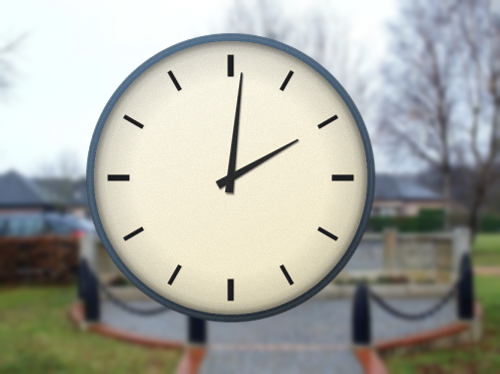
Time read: **2:01**
